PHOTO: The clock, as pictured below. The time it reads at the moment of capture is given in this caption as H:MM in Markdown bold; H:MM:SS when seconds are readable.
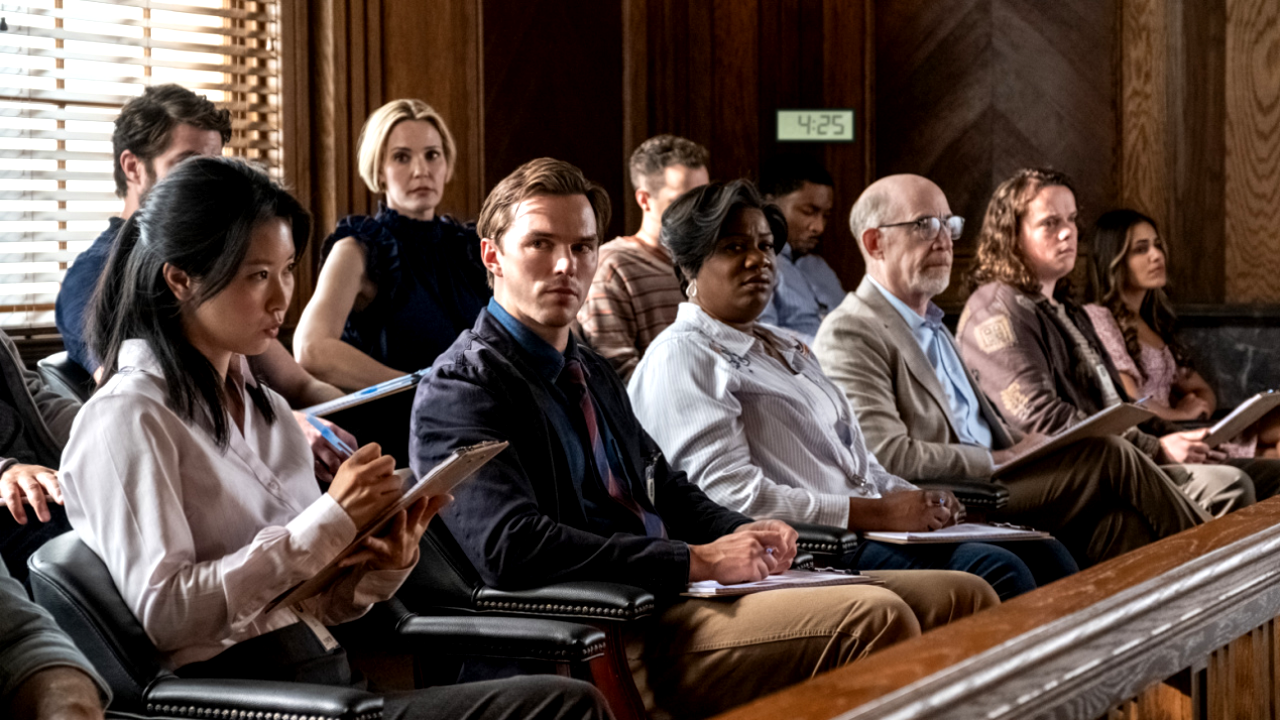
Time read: **4:25**
